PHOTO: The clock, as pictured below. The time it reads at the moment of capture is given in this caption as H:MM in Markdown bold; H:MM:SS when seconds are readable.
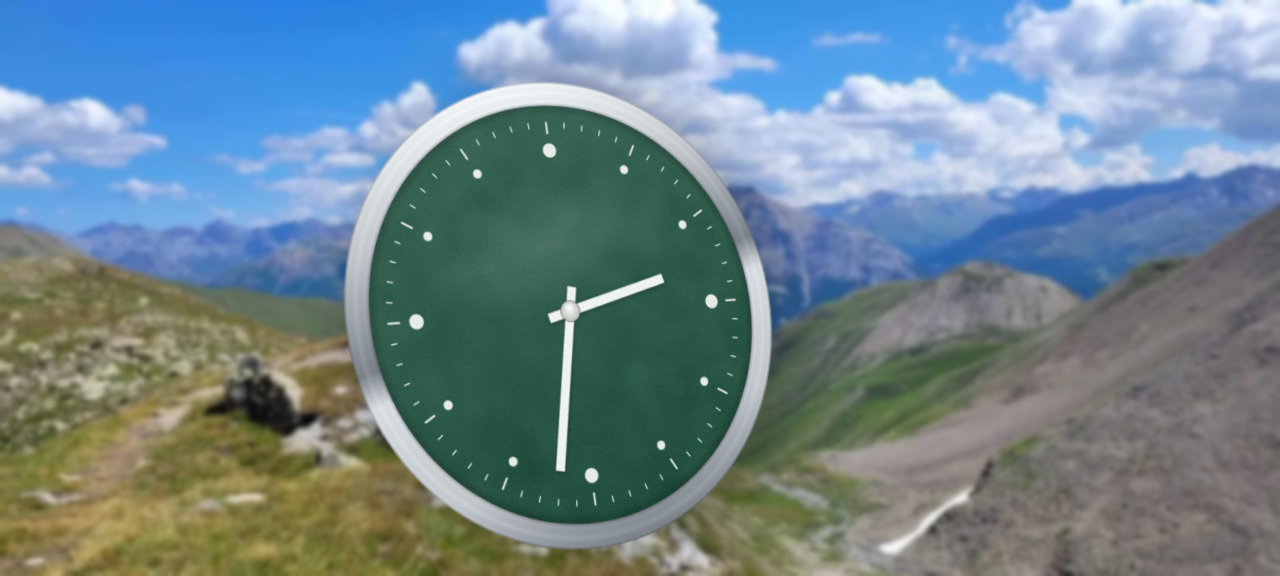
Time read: **2:32**
